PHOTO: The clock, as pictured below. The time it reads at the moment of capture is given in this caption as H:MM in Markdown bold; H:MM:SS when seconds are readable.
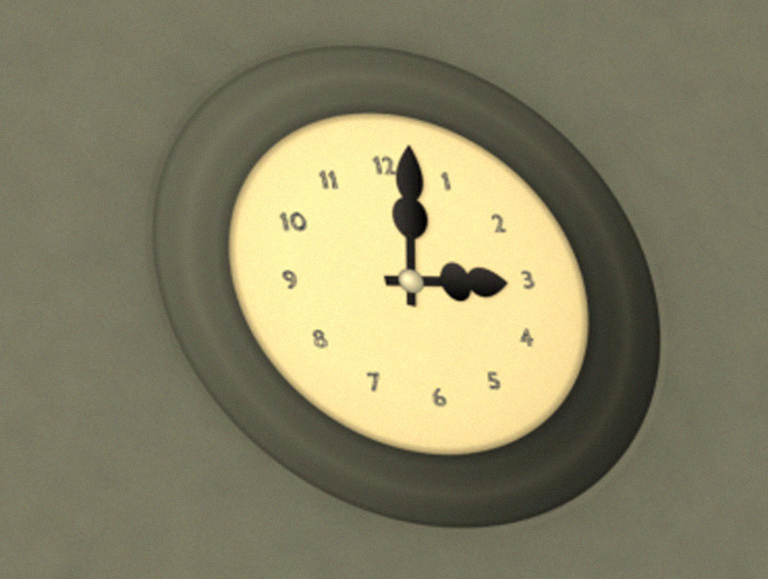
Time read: **3:02**
